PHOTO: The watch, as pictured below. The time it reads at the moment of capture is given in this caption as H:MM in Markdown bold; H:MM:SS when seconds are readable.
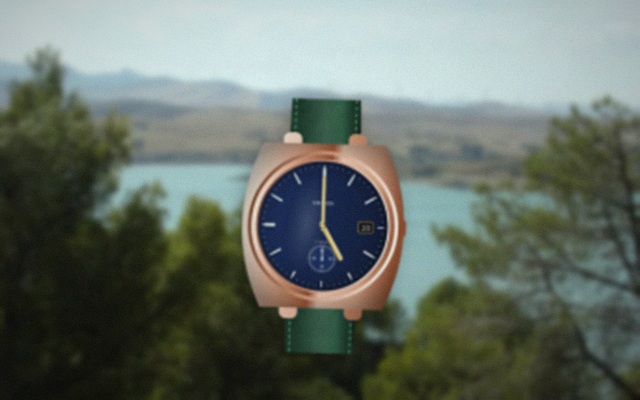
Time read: **5:00**
